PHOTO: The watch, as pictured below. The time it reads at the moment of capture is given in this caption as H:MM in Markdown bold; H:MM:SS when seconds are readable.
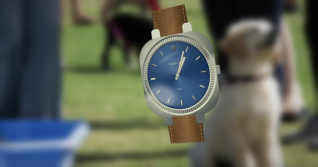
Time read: **1:04**
